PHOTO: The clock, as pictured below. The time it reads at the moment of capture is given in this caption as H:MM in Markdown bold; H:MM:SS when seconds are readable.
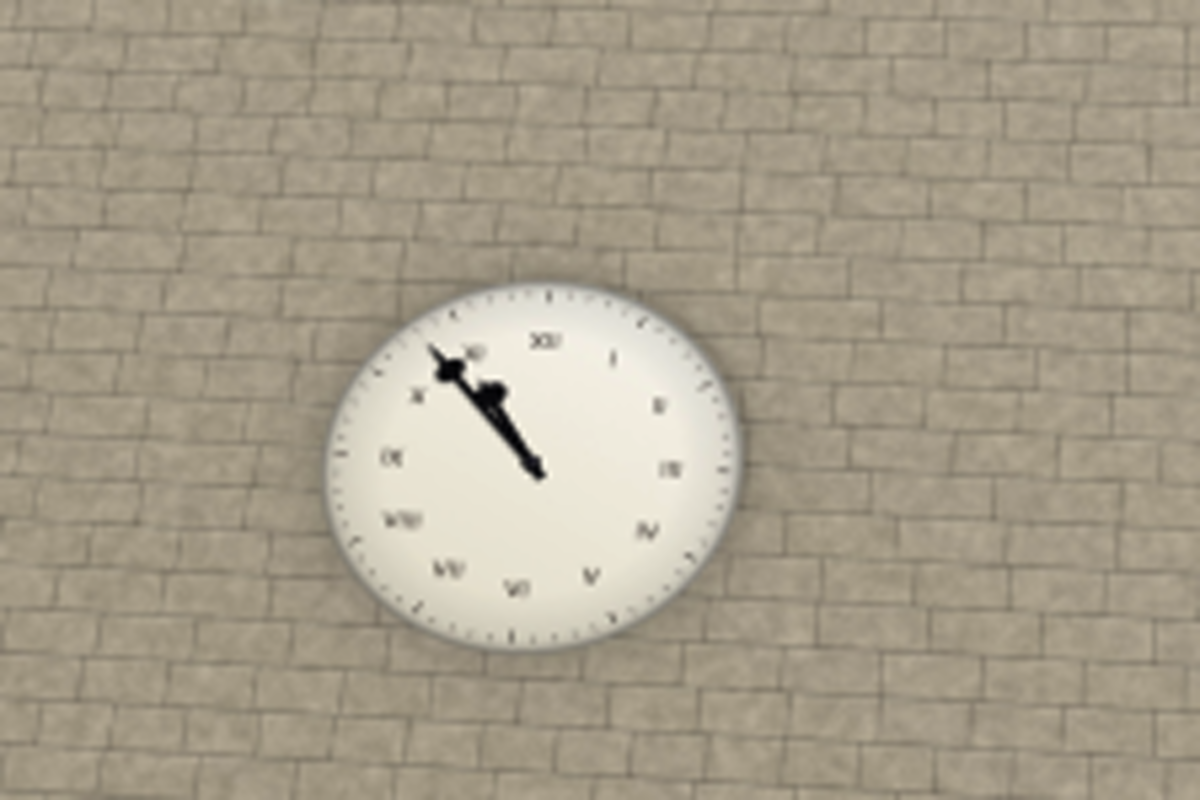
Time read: **10:53**
